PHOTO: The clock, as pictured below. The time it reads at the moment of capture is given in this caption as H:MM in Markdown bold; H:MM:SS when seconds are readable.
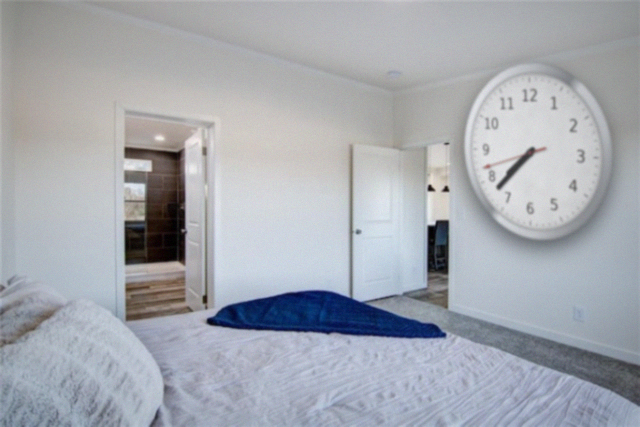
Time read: **7:37:42**
